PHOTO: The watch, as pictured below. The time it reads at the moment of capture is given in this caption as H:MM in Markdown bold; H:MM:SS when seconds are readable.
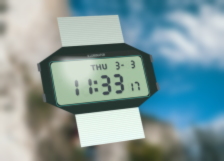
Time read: **11:33:17**
